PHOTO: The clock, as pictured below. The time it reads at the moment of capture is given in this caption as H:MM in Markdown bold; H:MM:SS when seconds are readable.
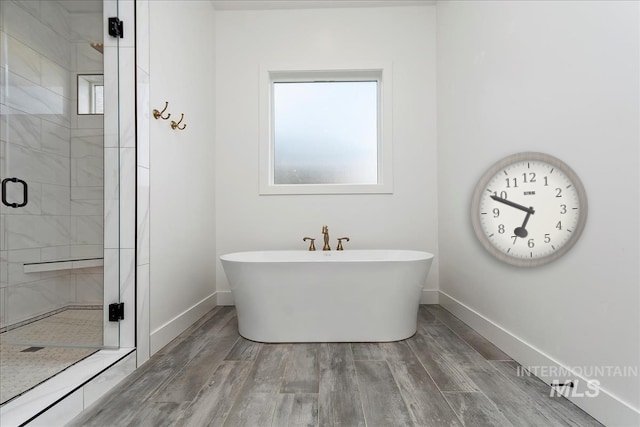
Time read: **6:49**
